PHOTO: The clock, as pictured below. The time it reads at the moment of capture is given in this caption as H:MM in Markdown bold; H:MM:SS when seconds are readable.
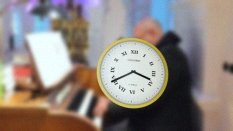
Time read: **3:40**
